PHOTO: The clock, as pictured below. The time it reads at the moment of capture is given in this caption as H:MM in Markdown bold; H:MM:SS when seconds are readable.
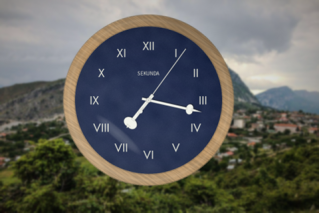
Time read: **7:17:06**
